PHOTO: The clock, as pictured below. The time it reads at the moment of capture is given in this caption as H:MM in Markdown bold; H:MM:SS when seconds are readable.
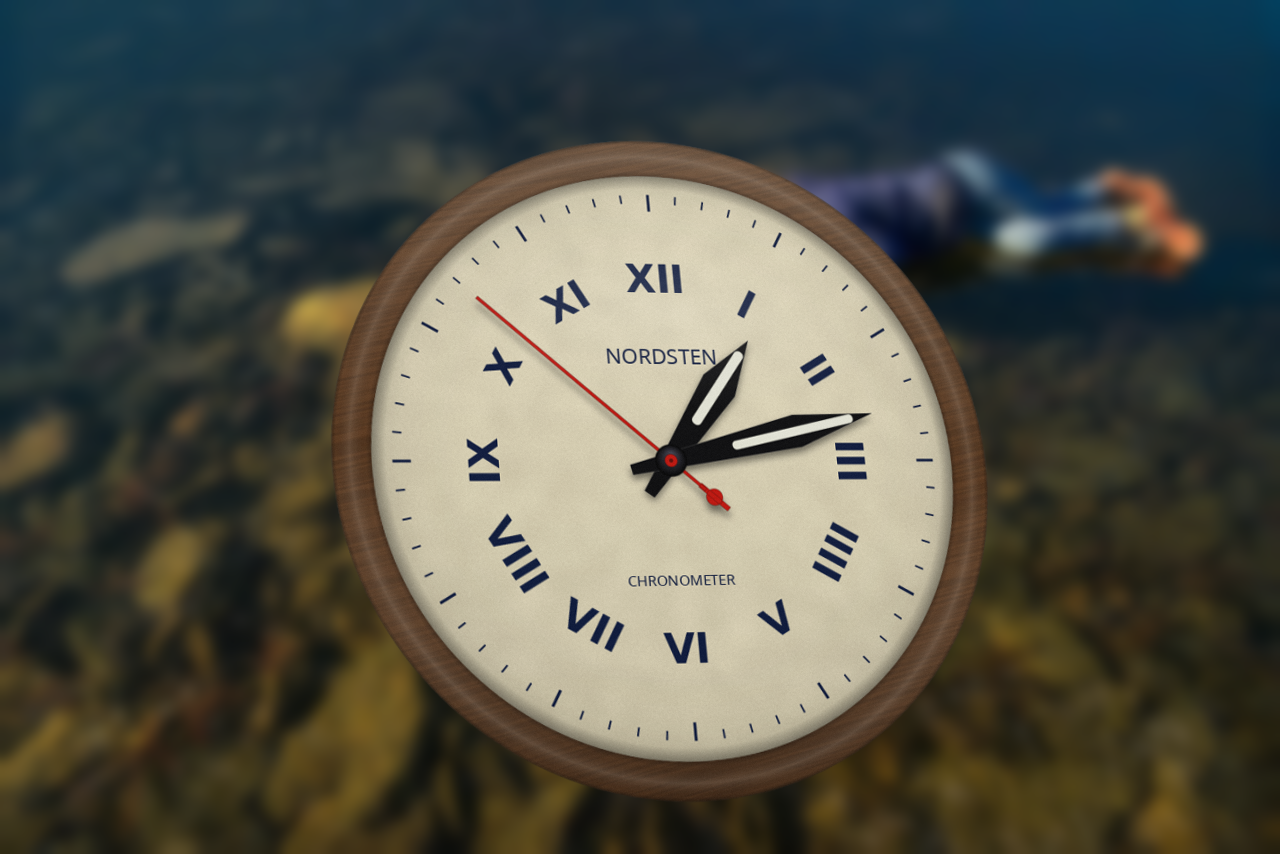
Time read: **1:12:52**
